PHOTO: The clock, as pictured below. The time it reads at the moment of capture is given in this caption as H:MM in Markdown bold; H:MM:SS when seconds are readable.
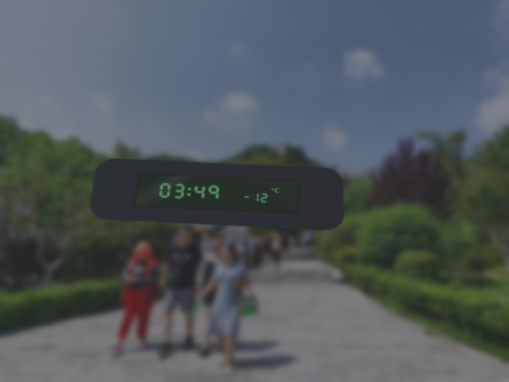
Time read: **3:49**
